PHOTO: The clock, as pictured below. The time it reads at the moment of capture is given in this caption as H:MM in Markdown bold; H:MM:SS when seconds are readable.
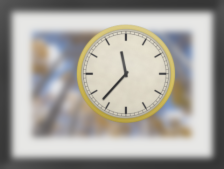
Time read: **11:37**
